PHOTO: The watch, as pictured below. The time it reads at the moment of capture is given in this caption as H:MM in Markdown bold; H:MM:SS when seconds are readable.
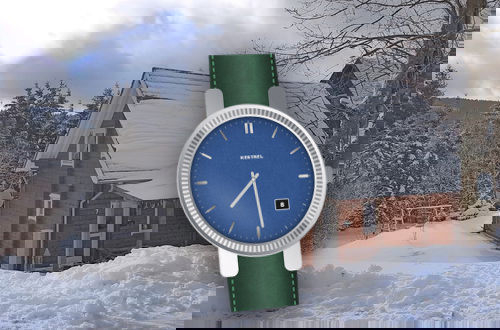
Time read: **7:29**
